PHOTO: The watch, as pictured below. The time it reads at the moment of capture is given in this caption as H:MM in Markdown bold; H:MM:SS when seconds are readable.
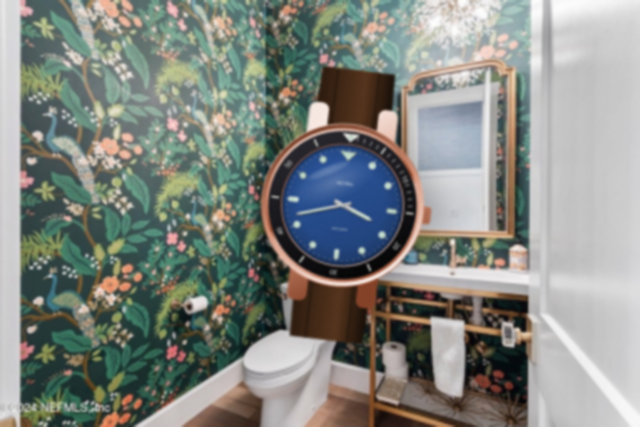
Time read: **3:42**
